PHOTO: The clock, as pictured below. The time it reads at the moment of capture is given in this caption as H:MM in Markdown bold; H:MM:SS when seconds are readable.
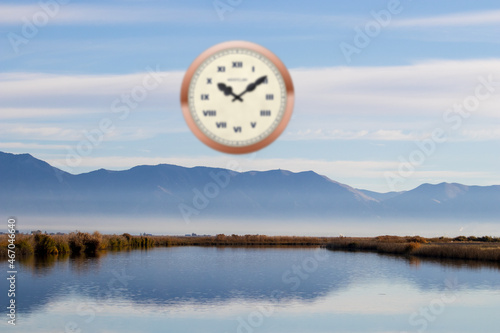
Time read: **10:09**
